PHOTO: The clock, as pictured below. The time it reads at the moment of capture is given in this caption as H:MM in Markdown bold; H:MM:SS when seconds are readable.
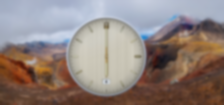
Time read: **6:00**
